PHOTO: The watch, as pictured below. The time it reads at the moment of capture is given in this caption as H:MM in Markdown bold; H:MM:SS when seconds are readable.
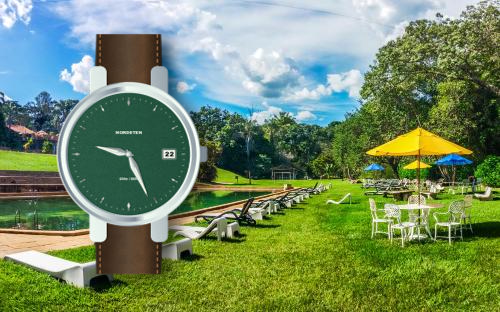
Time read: **9:26**
